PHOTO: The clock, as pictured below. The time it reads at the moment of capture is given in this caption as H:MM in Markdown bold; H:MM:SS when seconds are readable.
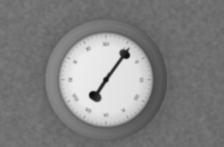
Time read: **7:06**
